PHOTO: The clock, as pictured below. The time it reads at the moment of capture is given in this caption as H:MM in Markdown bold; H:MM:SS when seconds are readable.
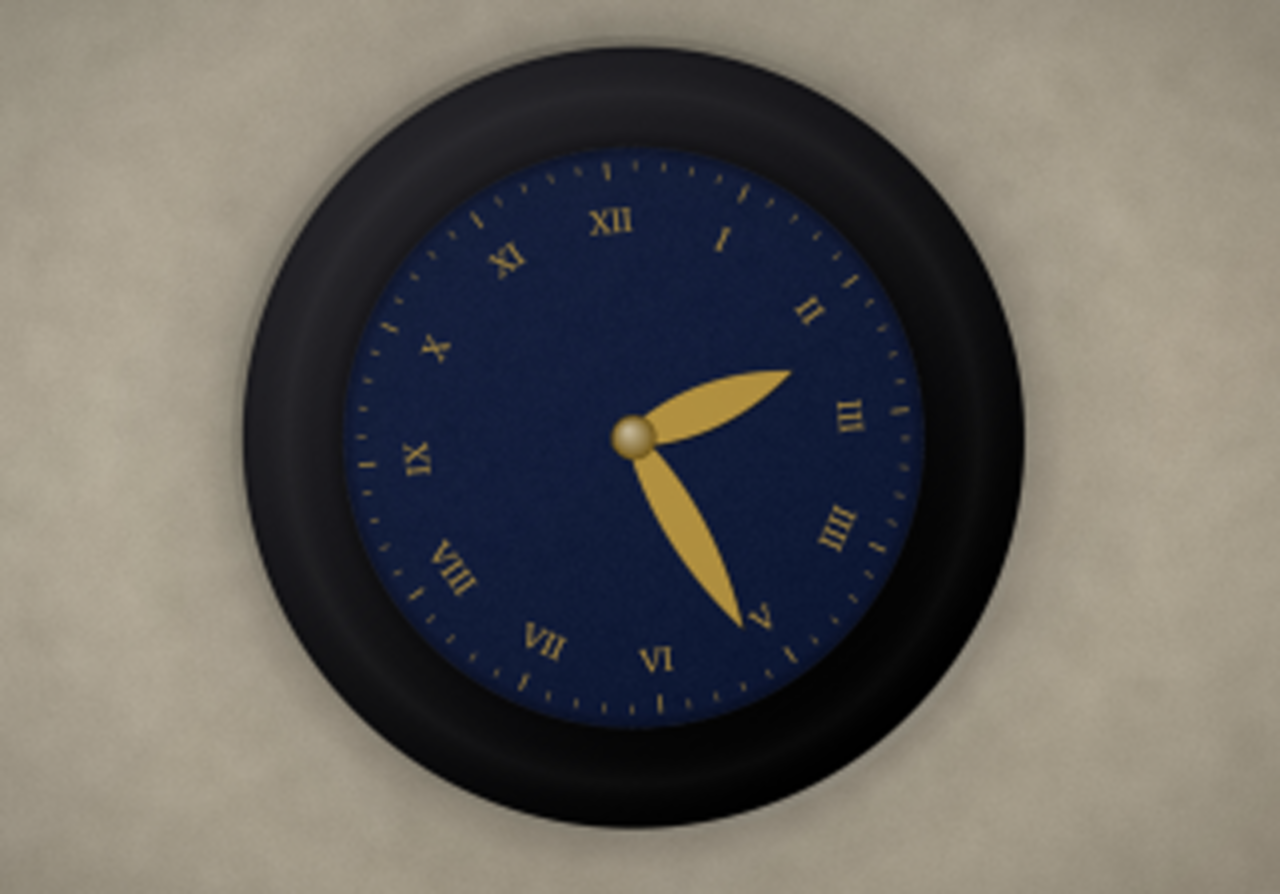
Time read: **2:26**
